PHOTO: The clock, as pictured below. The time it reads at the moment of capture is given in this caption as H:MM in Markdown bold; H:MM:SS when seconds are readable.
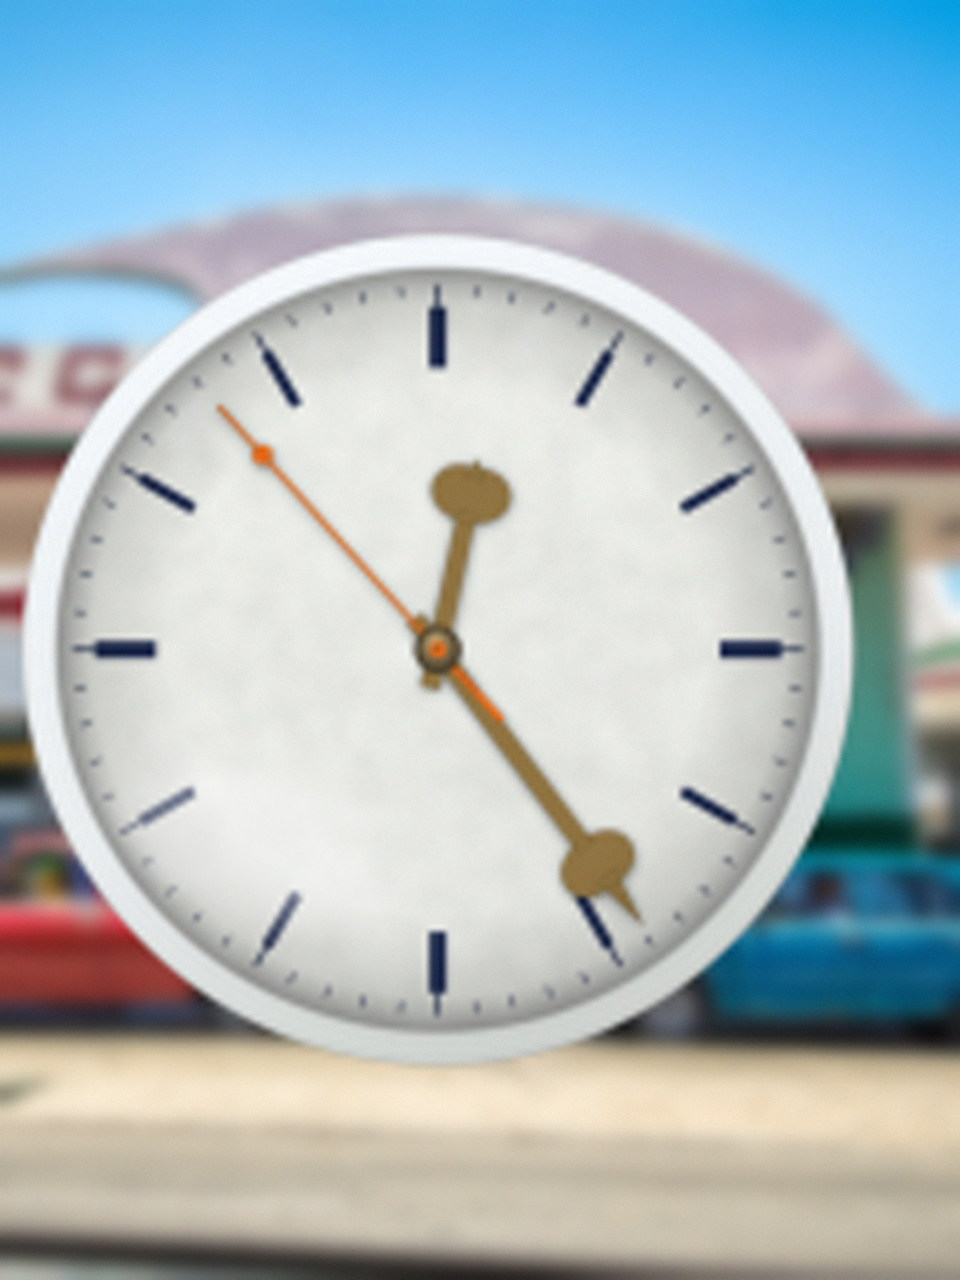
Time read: **12:23:53**
